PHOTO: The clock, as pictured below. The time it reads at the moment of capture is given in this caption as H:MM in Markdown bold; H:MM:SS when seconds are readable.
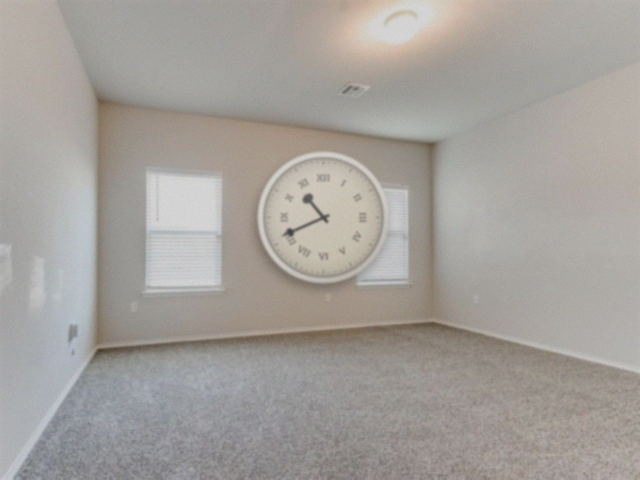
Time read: **10:41**
